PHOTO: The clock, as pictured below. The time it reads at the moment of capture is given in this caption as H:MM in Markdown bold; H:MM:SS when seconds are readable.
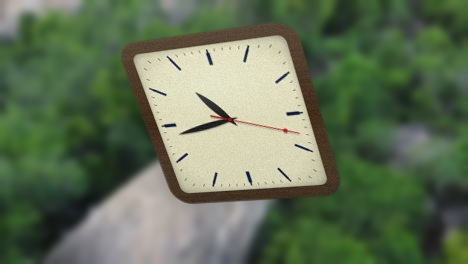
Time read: **10:43:18**
